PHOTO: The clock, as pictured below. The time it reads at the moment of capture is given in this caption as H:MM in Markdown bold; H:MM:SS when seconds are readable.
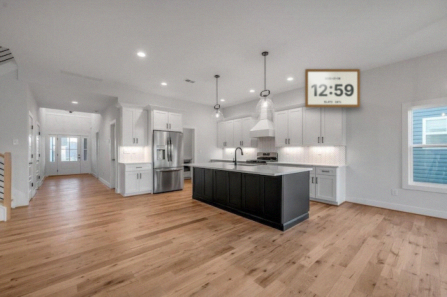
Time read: **12:59**
